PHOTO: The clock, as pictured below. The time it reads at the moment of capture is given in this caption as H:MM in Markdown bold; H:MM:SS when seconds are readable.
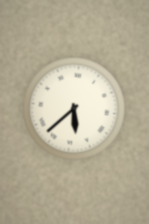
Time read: **5:37**
